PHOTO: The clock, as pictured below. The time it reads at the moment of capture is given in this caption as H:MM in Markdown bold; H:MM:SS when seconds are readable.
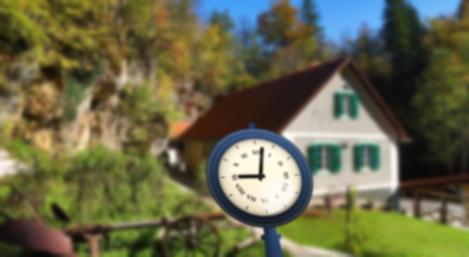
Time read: **9:02**
